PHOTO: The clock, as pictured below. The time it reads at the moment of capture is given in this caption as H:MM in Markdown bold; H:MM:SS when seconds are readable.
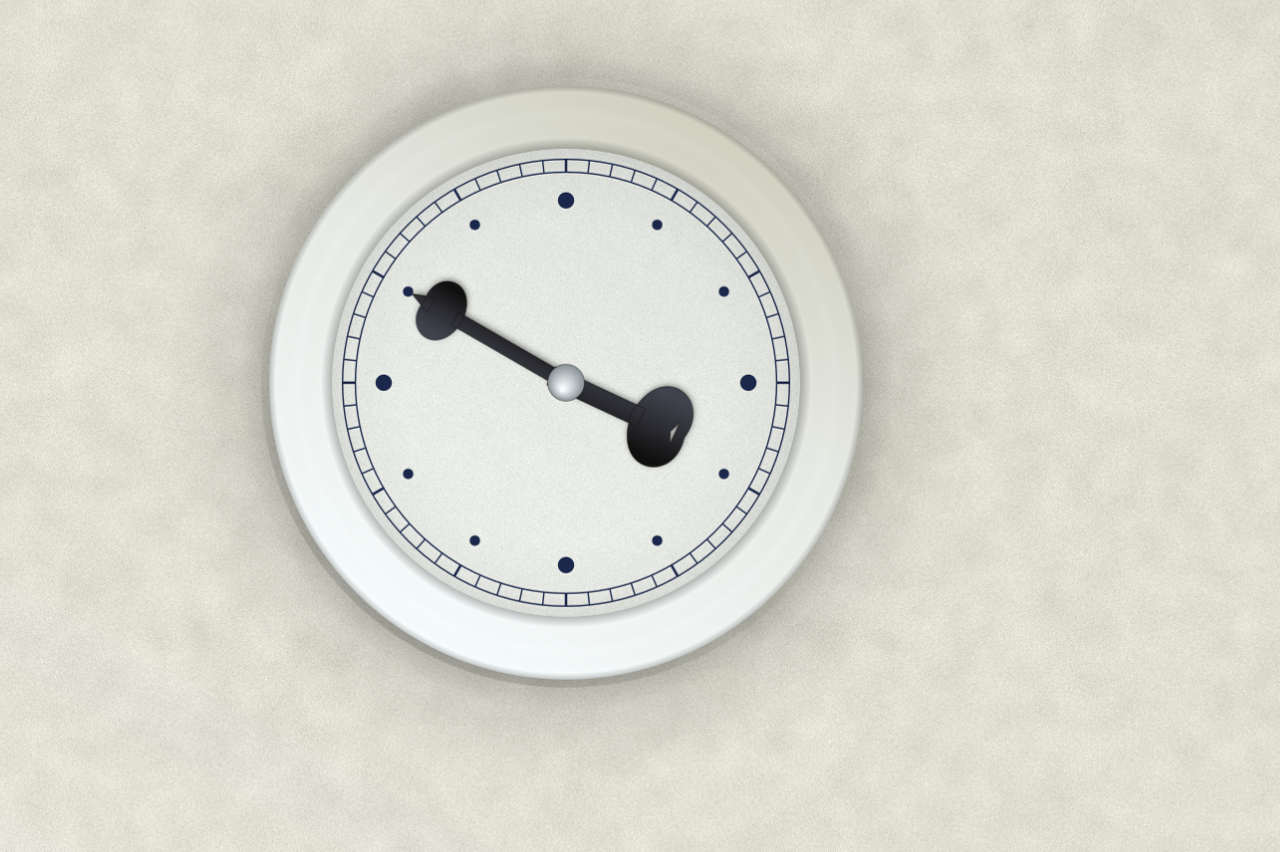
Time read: **3:50**
